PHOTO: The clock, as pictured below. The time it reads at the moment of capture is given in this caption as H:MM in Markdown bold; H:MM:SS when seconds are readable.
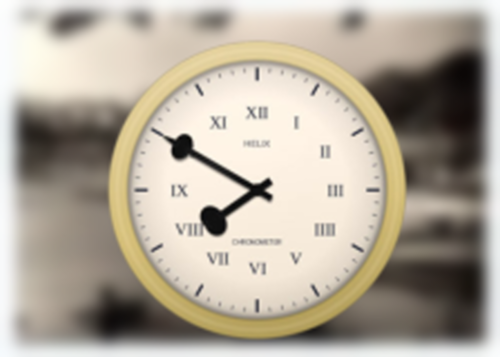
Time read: **7:50**
